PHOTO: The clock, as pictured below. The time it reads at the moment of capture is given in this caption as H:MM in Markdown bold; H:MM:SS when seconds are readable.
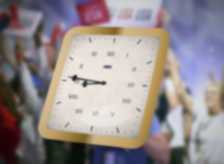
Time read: **8:46**
